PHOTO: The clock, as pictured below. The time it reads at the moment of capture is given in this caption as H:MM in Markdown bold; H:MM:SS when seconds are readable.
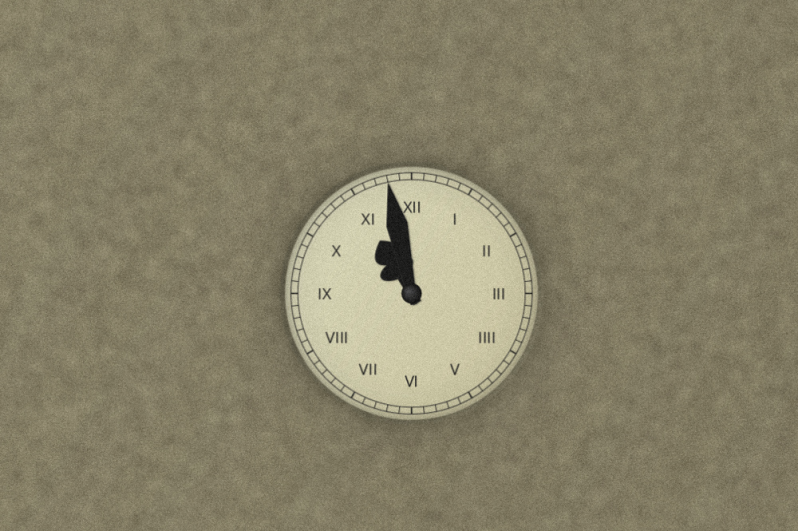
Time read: **10:58**
